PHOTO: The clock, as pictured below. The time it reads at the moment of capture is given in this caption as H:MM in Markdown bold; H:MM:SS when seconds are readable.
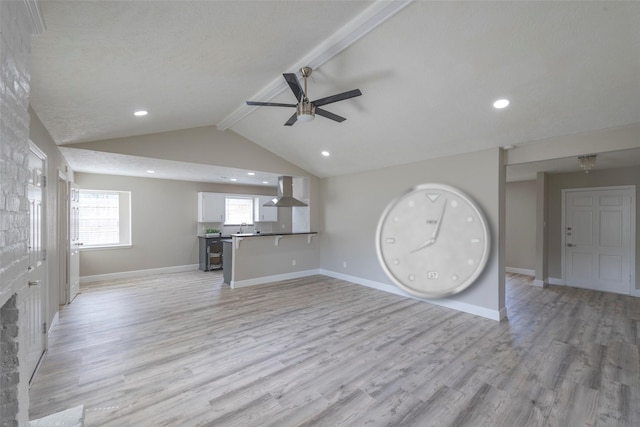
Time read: **8:03**
